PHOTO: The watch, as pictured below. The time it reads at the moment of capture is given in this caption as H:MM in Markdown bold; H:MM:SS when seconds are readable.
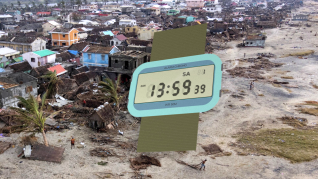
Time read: **13:59:39**
